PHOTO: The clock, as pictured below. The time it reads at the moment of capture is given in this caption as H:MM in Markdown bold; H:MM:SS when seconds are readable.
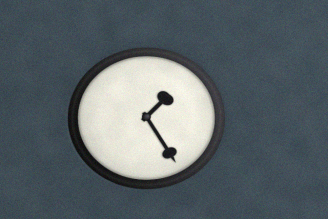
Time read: **1:25**
